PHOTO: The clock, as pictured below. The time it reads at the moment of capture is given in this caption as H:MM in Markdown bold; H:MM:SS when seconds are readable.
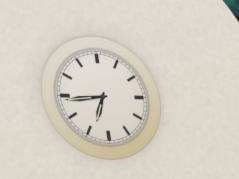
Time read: **6:44**
